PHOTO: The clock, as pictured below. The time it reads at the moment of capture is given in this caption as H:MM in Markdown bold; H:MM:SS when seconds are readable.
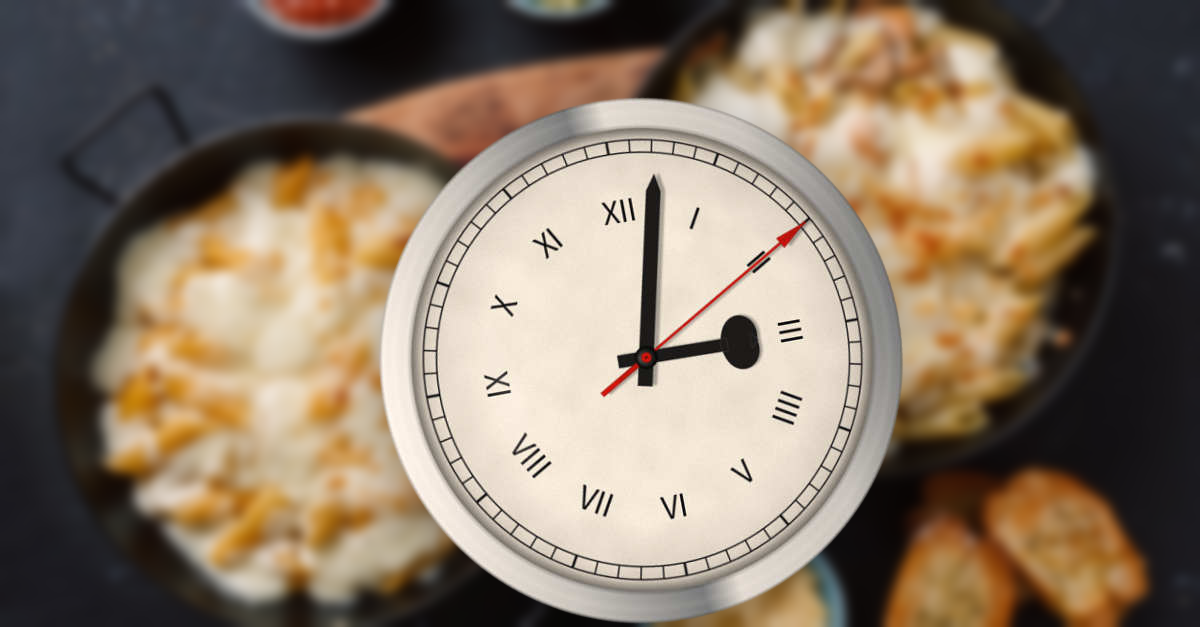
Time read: **3:02:10**
